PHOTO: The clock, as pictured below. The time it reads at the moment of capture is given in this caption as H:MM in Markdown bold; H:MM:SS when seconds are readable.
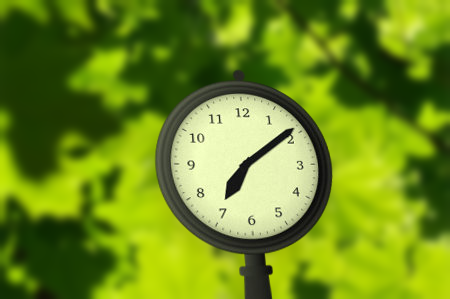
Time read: **7:09**
